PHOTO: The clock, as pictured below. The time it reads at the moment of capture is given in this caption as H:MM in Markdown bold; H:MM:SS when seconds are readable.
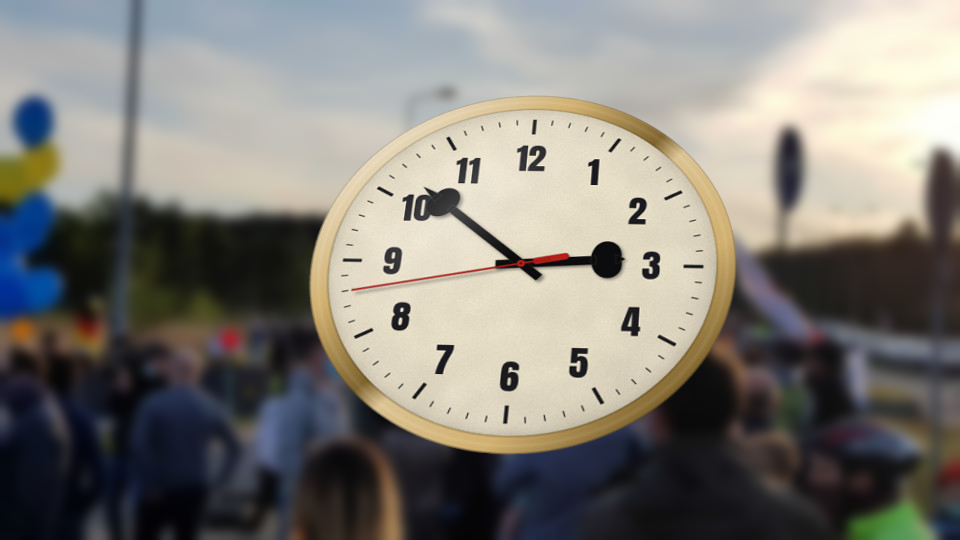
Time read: **2:51:43**
